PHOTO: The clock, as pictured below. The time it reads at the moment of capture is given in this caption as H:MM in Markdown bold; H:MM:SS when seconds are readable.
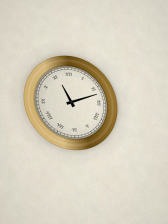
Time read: **11:12**
